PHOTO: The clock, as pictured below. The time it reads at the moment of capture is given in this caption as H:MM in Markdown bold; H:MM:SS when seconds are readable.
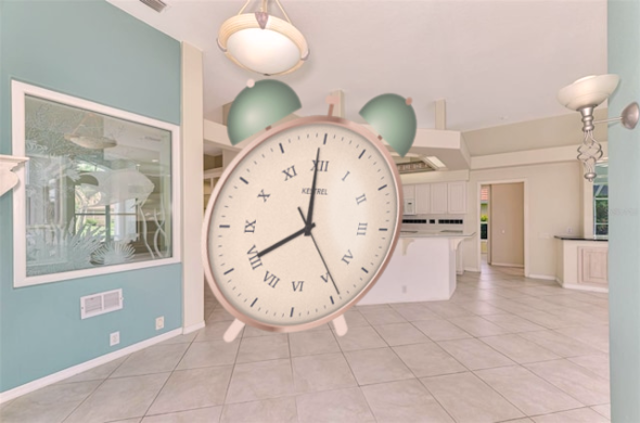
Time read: **7:59:24**
